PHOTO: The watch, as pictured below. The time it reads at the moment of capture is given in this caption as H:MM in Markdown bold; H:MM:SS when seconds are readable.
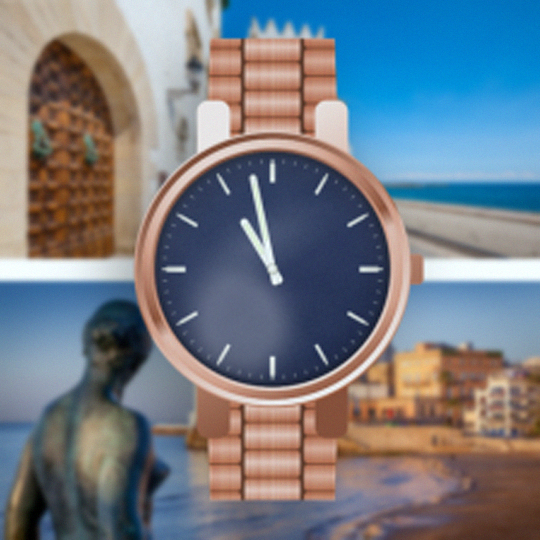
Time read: **10:58**
